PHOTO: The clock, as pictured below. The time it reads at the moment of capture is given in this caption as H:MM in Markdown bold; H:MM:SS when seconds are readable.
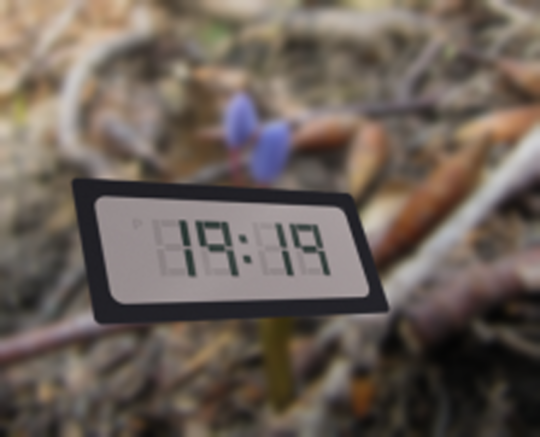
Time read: **19:19**
